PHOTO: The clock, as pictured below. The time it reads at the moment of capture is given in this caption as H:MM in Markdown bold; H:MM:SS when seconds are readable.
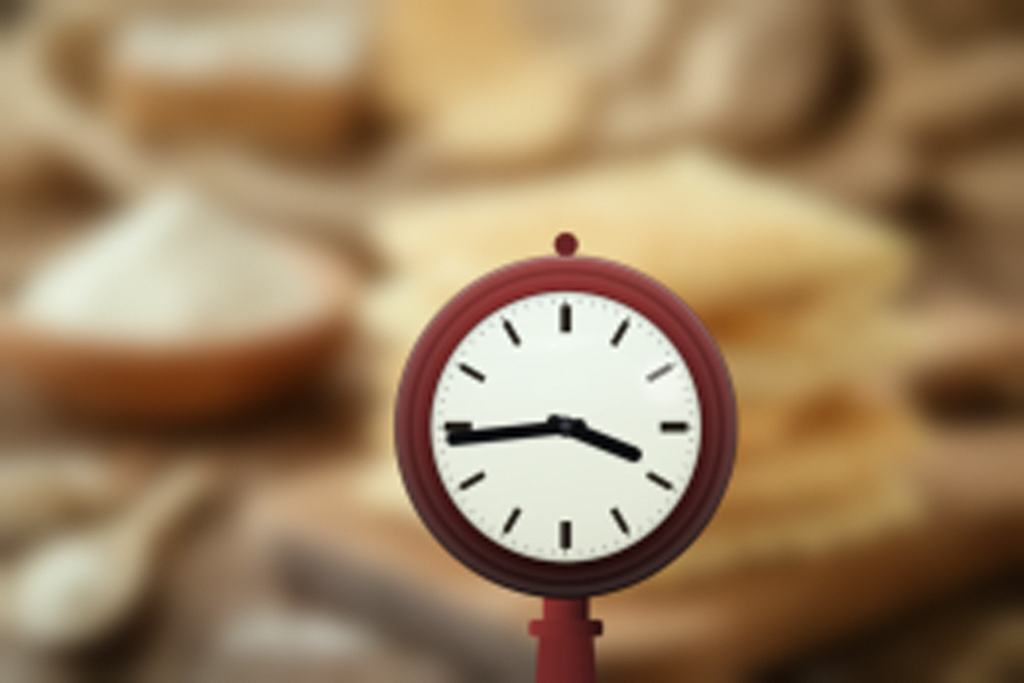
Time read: **3:44**
